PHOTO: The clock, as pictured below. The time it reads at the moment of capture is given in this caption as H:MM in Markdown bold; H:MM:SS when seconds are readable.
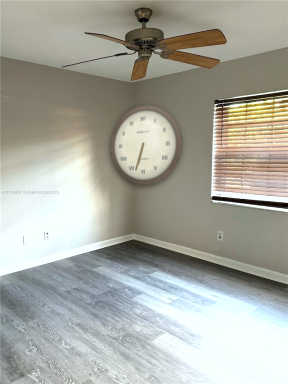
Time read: **6:33**
